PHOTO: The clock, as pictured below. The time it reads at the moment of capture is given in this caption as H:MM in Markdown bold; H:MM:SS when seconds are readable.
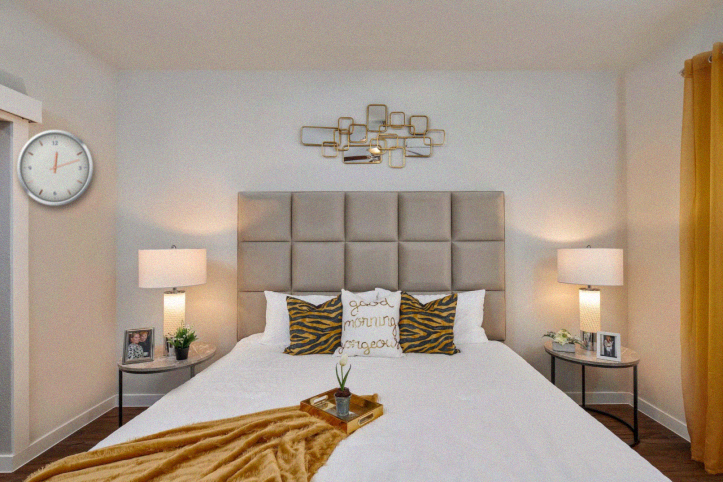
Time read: **12:12**
